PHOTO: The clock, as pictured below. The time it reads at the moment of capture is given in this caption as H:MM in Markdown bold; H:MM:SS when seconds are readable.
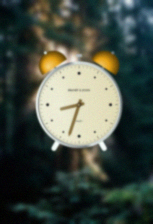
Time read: **8:33**
